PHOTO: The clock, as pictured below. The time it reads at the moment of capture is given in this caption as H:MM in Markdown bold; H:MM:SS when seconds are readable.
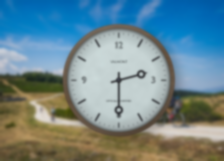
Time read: **2:30**
